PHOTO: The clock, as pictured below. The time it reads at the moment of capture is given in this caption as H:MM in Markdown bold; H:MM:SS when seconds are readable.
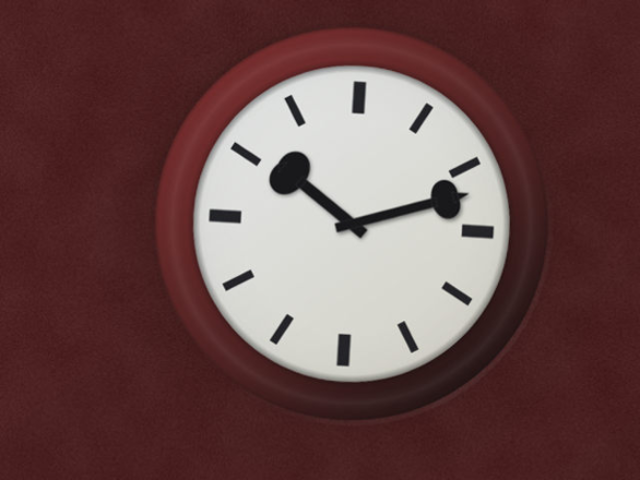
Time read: **10:12**
